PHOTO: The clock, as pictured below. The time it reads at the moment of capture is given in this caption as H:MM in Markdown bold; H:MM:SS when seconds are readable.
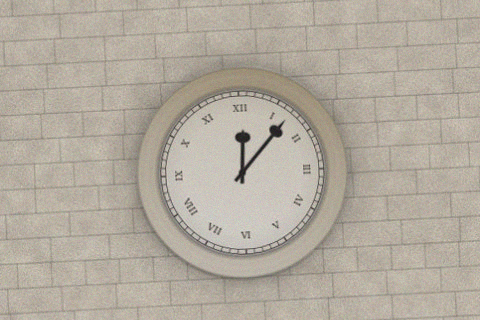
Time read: **12:07**
